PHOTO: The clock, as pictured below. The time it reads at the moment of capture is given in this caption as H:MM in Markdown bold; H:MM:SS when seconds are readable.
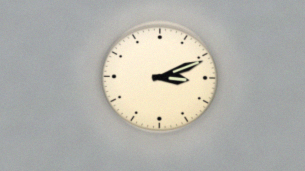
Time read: **3:11**
